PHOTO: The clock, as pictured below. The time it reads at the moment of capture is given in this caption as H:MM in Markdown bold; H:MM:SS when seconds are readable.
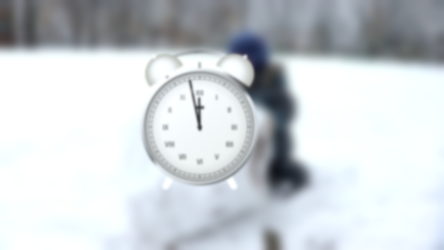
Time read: **11:58**
